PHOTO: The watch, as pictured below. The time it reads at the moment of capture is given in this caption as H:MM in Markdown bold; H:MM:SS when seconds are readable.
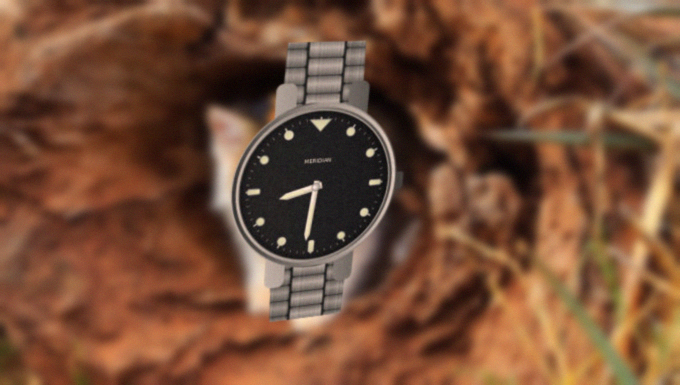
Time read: **8:31**
